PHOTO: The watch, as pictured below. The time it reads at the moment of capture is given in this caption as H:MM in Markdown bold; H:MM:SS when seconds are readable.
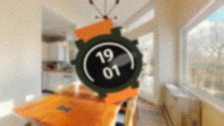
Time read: **19:01**
